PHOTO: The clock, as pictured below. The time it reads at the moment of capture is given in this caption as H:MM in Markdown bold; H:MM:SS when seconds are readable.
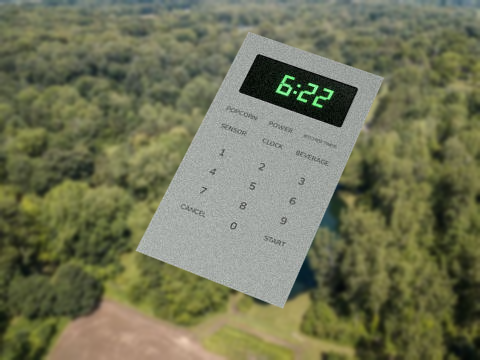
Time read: **6:22**
